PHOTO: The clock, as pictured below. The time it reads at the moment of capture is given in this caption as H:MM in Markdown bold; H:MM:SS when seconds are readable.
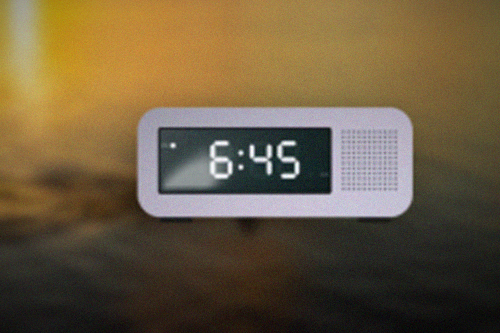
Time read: **6:45**
